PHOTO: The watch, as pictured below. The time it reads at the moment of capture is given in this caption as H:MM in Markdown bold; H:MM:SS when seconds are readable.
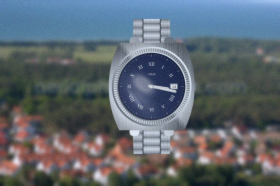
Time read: **3:17**
